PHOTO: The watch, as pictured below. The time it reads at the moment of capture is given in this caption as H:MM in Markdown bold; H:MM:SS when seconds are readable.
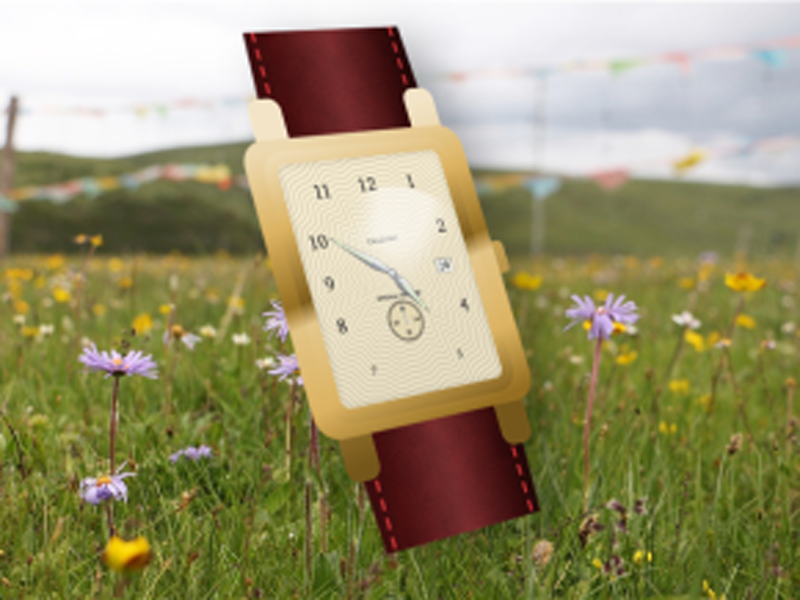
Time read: **4:51**
